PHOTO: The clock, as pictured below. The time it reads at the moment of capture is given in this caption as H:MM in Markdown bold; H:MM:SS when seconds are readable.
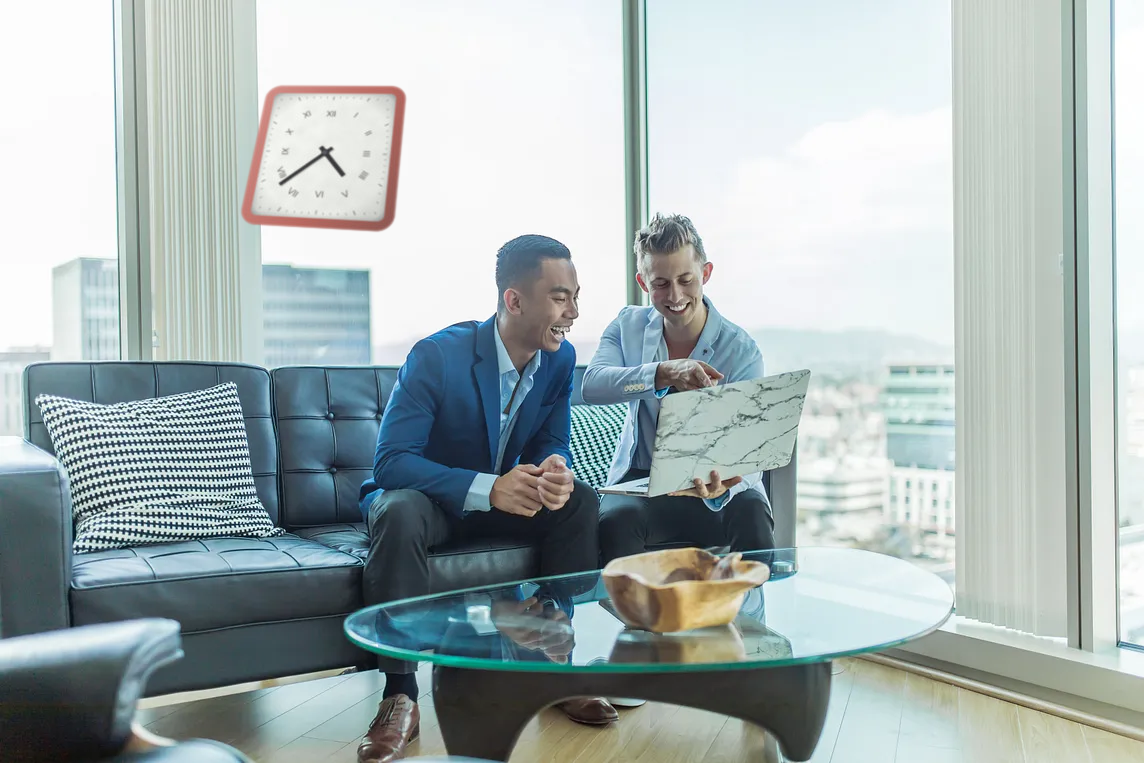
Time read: **4:38**
